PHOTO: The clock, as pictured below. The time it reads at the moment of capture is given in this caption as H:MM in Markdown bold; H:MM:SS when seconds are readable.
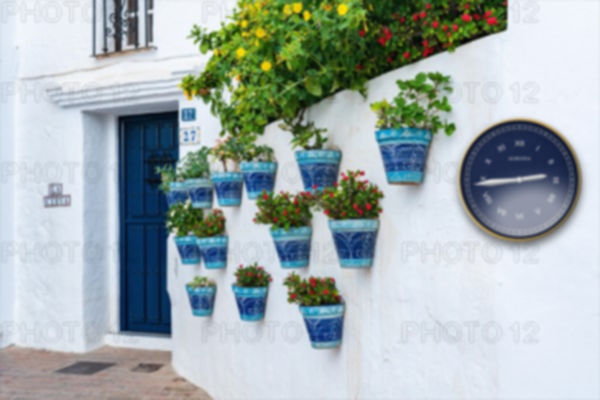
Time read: **2:44**
